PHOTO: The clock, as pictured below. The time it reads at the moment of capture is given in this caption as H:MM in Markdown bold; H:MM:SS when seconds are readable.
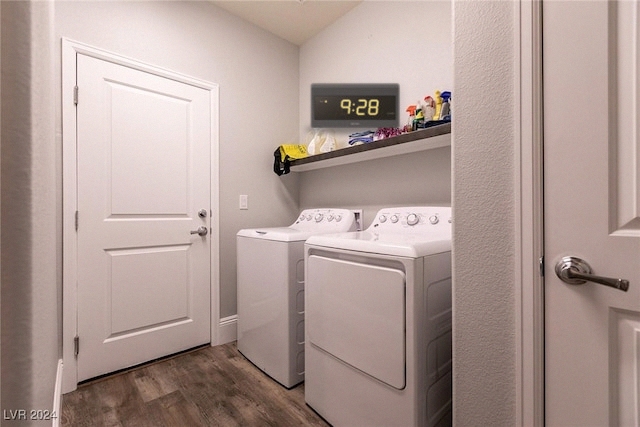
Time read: **9:28**
